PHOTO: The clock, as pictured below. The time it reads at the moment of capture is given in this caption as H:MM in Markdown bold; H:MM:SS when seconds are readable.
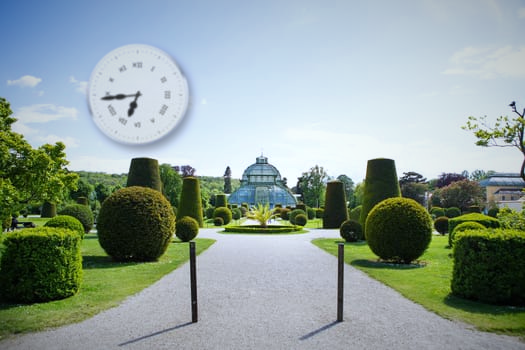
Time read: **6:44**
